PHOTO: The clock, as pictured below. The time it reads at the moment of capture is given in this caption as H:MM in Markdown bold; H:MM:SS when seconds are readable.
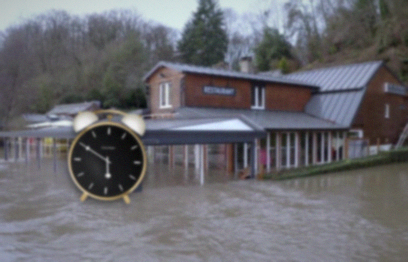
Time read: **5:50**
